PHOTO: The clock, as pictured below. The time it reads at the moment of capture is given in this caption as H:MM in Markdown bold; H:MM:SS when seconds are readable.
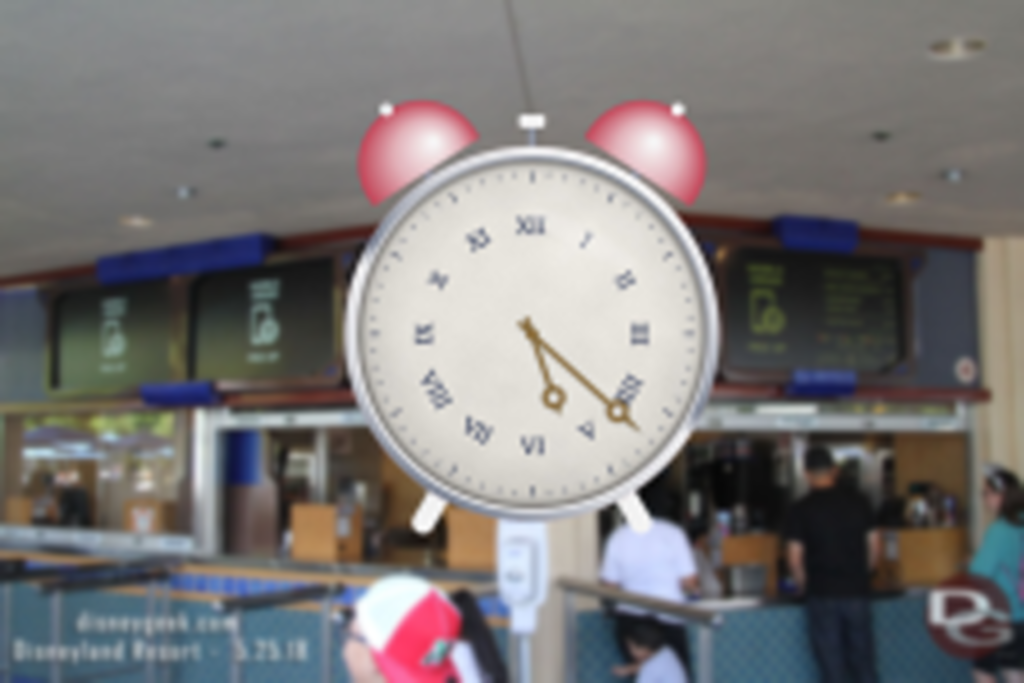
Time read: **5:22**
